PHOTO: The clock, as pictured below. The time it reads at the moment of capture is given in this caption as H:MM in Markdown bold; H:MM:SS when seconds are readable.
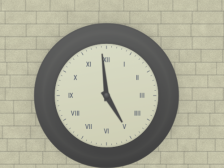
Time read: **4:59**
